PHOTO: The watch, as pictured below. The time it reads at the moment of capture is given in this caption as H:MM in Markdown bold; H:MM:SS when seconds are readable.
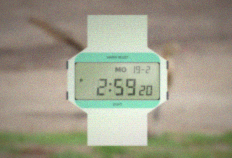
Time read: **2:59:20**
